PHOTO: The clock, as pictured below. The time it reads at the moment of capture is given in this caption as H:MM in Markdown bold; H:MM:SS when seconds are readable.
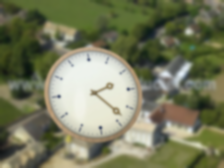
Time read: **2:23**
